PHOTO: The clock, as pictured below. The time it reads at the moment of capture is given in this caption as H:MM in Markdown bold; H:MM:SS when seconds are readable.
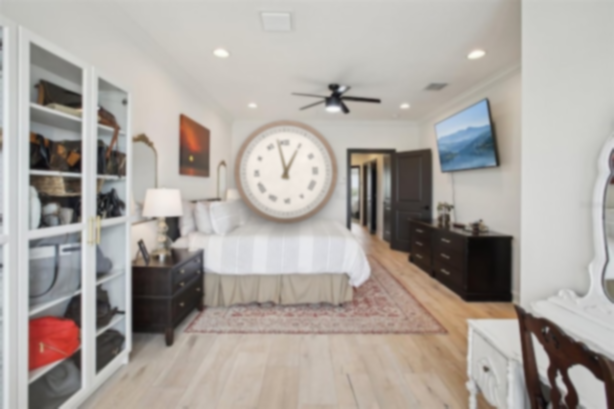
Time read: **12:58**
